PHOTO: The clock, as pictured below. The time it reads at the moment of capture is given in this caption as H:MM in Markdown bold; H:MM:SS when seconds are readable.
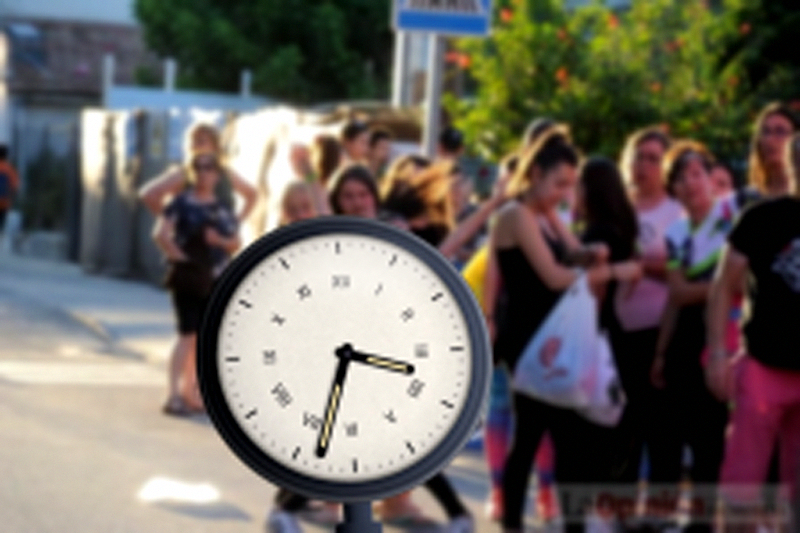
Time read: **3:33**
